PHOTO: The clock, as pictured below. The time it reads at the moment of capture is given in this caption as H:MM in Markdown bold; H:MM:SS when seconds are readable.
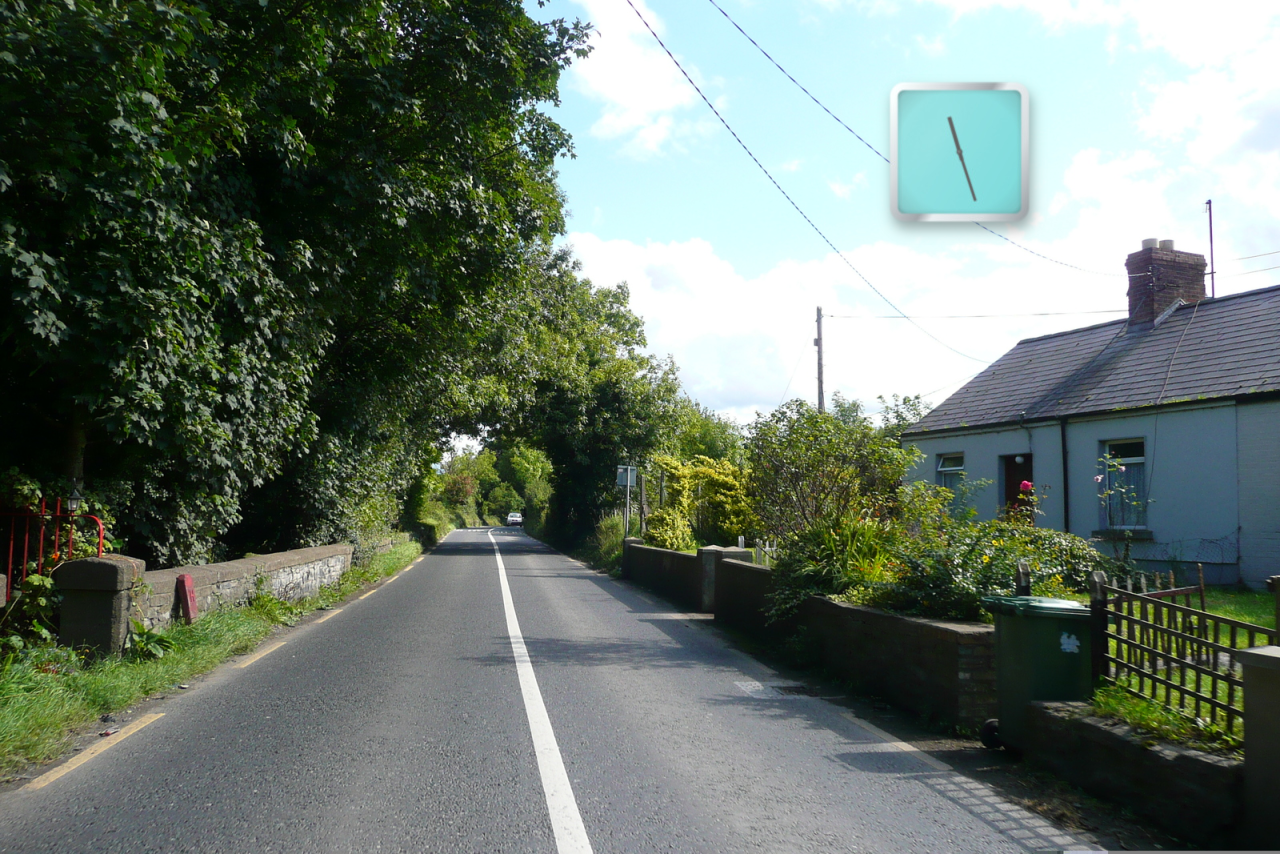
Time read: **11:27**
